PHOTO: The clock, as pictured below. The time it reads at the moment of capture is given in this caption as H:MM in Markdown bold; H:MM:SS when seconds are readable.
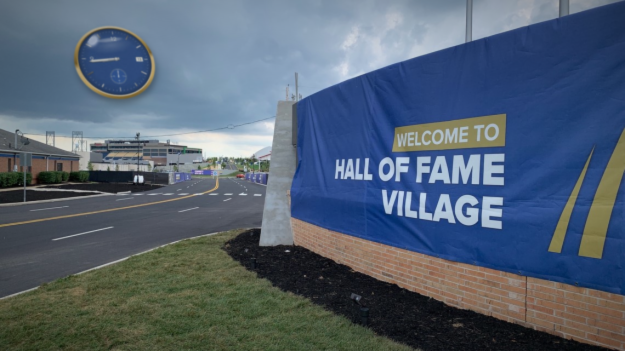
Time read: **8:44**
